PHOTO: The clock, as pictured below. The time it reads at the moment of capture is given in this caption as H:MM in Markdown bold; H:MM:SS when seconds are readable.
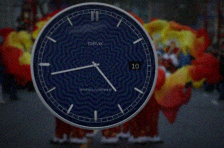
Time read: **4:43**
